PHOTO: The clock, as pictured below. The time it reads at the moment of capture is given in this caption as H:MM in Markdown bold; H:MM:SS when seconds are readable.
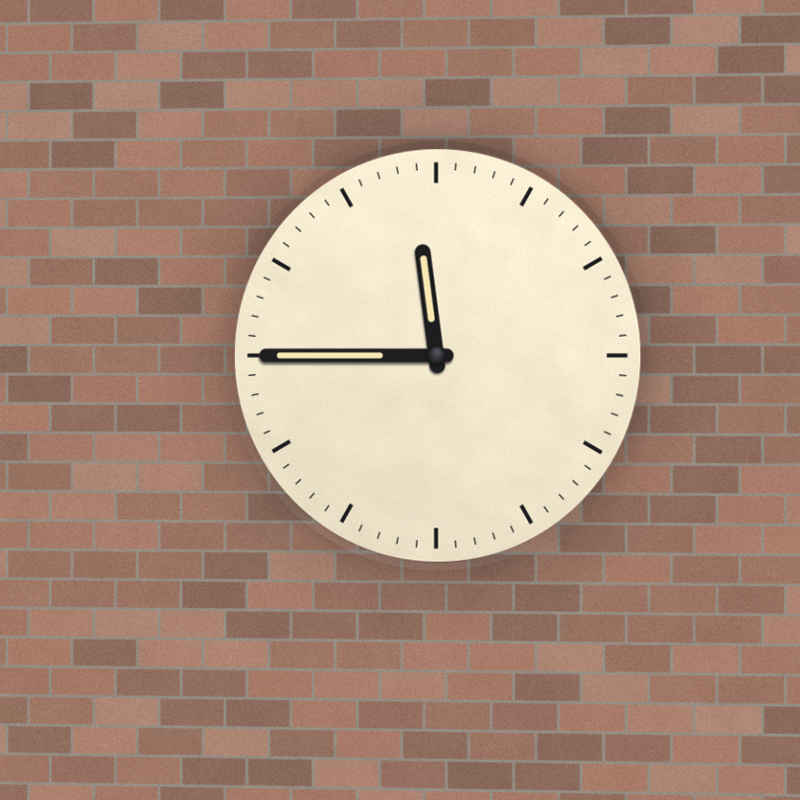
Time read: **11:45**
